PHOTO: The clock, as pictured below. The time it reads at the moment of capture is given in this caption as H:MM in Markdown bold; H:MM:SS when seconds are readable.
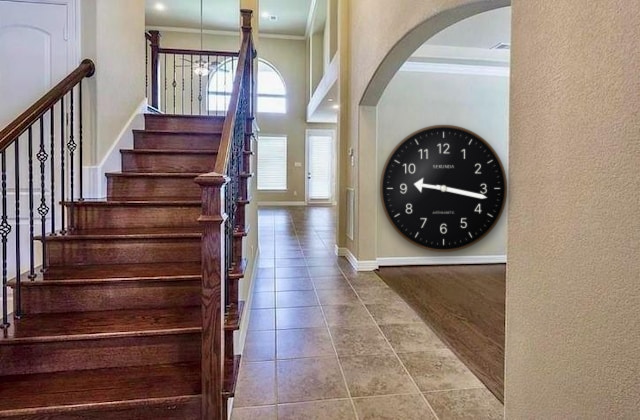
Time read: **9:17**
